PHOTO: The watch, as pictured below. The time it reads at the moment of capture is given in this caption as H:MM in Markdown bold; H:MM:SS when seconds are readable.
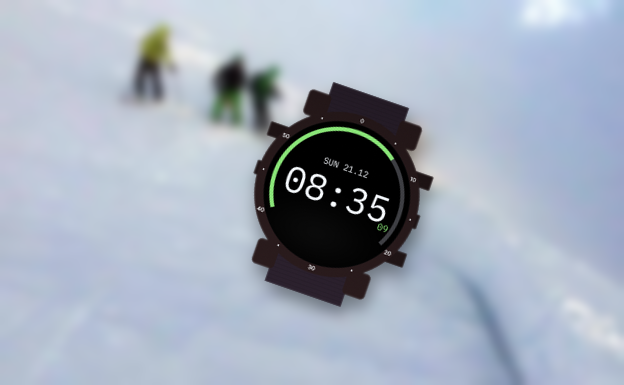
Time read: **8:35:09**
